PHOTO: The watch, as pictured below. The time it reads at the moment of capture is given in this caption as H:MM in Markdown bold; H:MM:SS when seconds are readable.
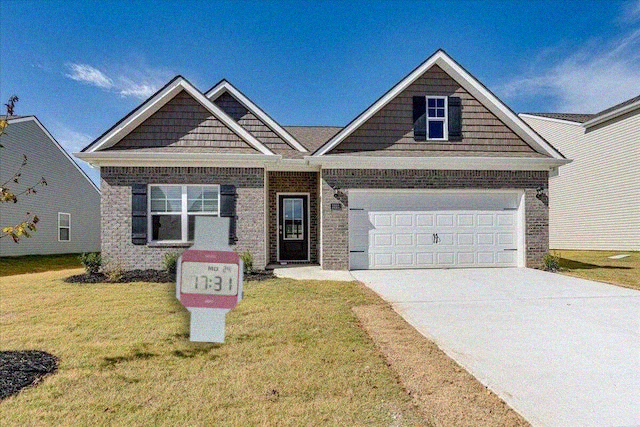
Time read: **17:31**
